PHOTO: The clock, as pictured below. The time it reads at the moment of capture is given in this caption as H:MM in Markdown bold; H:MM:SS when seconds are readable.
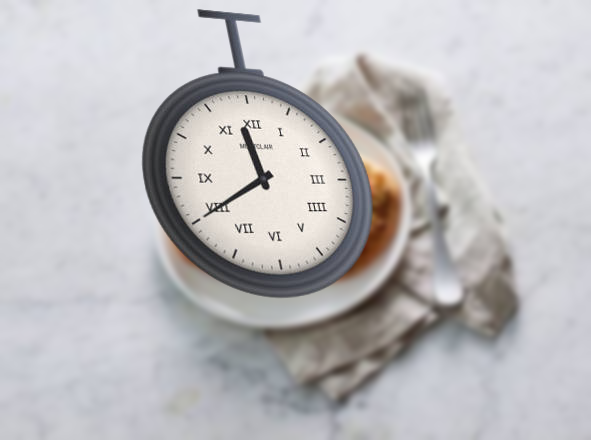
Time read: **11:40**
